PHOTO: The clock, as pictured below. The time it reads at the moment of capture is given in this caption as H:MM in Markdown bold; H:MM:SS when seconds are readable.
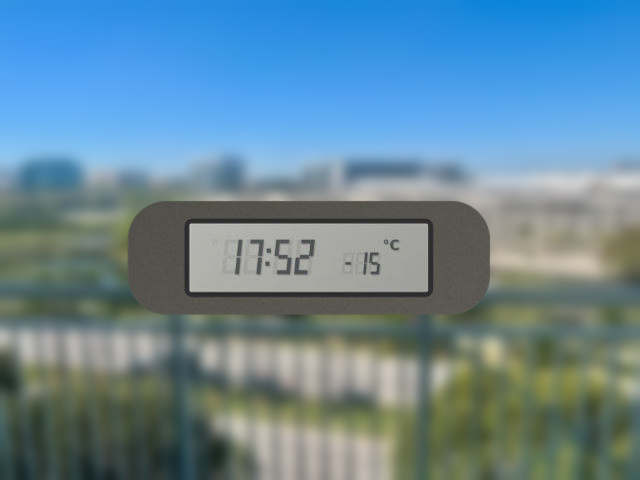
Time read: **17:52**
